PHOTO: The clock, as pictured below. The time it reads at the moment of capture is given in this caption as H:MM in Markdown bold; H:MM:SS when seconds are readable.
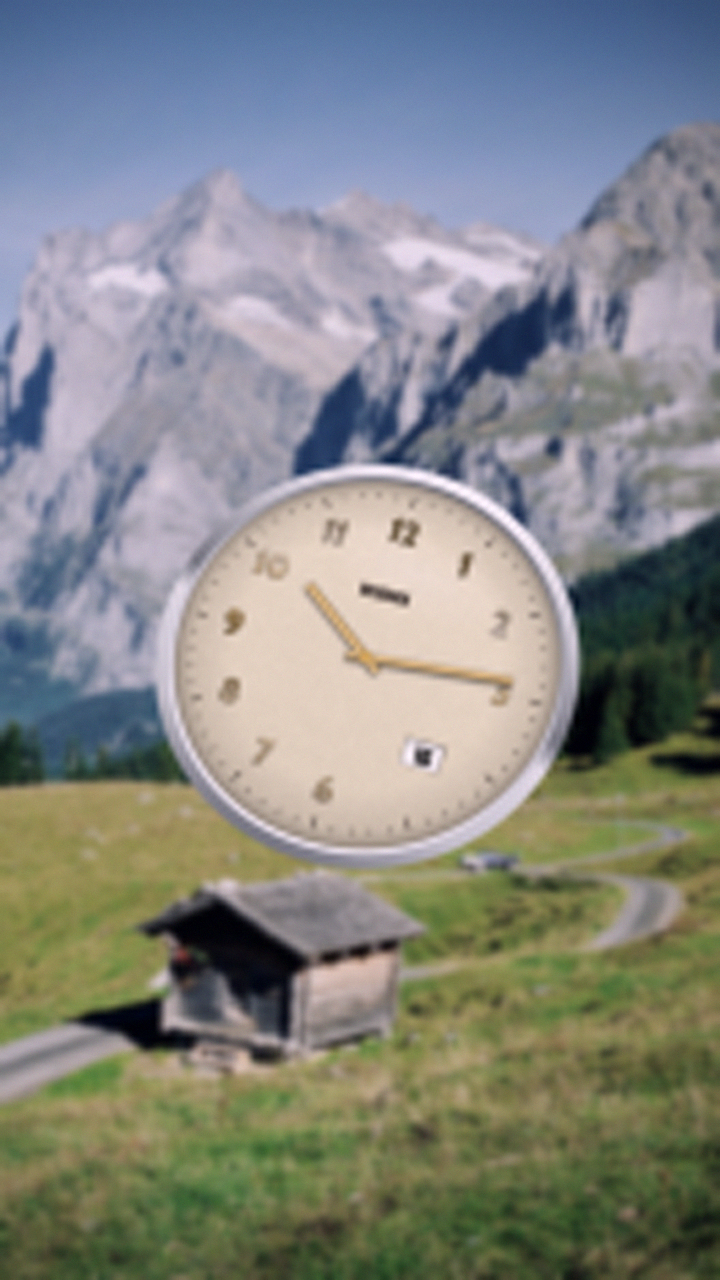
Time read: **10:14**
